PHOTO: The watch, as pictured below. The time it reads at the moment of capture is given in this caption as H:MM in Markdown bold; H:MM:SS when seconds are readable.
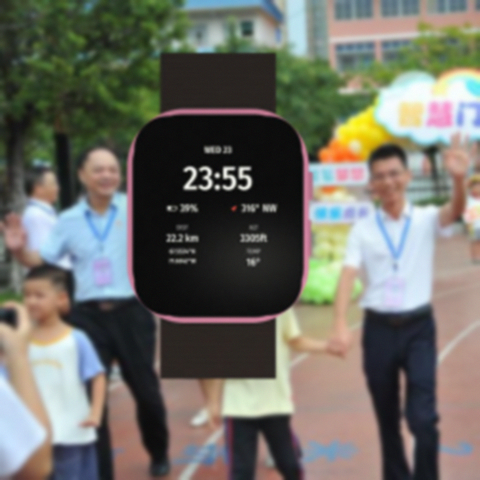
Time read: **23:55**
